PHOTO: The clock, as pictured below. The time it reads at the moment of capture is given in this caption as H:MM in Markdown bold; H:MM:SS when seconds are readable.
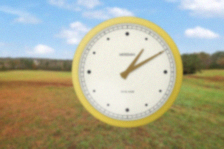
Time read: **1:10**
